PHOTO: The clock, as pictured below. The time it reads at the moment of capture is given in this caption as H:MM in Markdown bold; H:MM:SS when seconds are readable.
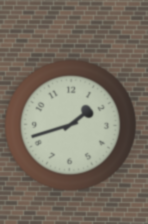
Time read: **1:42**
